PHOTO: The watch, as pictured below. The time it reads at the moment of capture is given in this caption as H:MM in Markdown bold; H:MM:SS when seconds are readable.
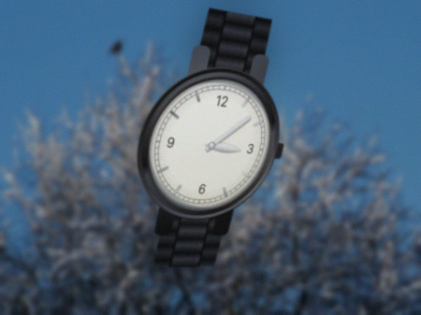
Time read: **3:08**
